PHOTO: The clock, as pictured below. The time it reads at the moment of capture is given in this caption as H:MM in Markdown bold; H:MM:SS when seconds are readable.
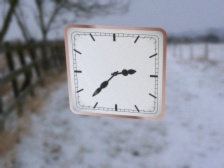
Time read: **2:37**
